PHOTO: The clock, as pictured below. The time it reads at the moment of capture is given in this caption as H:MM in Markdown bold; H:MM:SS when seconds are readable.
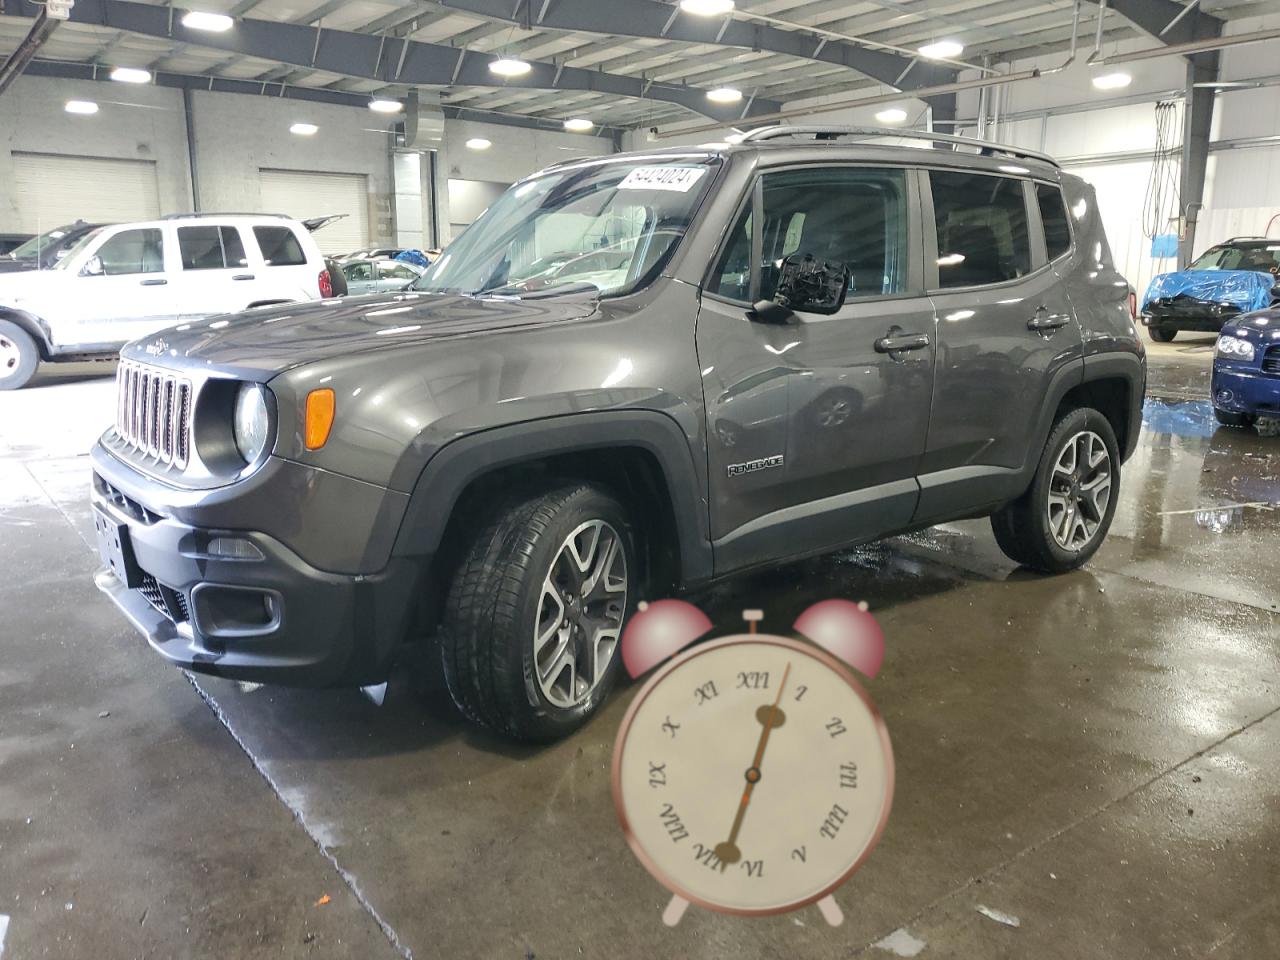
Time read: **12:33:03**
